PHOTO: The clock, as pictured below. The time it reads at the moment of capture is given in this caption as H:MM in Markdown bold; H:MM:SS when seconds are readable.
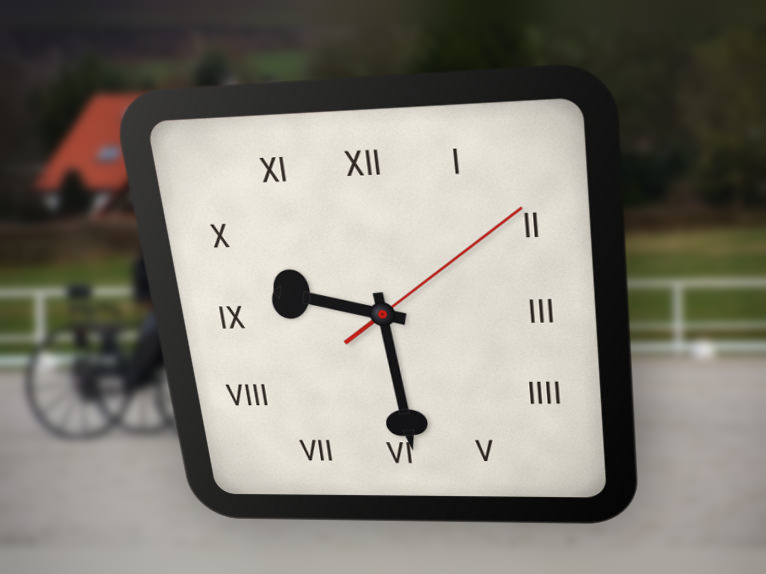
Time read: **9:29:09**
